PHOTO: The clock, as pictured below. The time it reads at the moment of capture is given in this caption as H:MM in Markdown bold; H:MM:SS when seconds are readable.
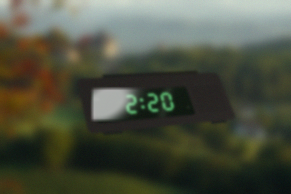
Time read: **2:20**
